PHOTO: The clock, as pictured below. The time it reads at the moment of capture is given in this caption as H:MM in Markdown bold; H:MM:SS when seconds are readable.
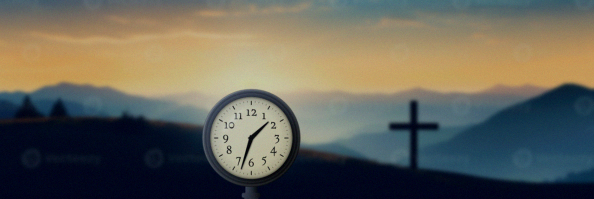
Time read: **1:33**
